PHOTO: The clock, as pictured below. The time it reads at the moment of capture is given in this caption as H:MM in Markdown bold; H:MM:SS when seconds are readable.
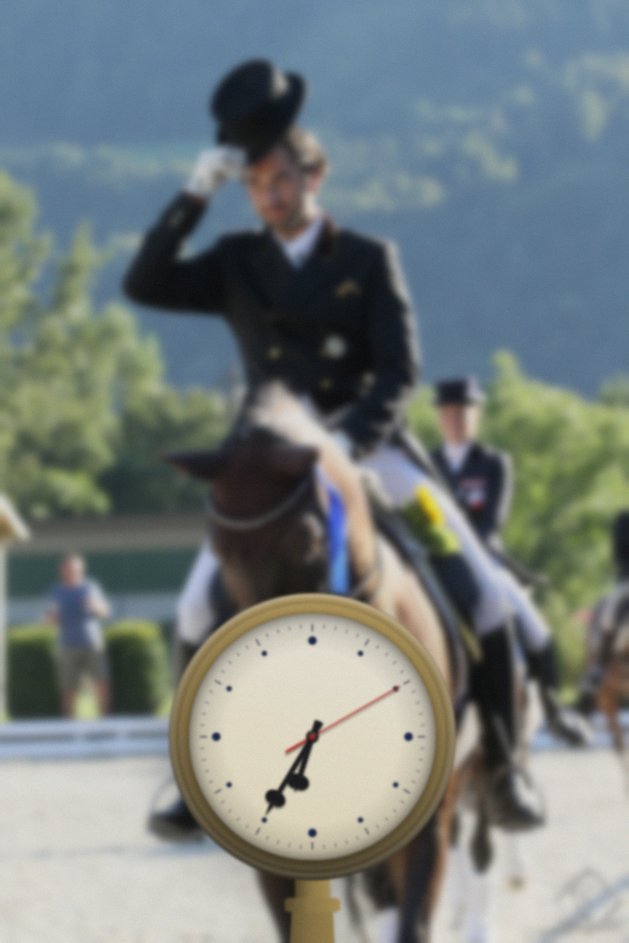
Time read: **6:35:10**
